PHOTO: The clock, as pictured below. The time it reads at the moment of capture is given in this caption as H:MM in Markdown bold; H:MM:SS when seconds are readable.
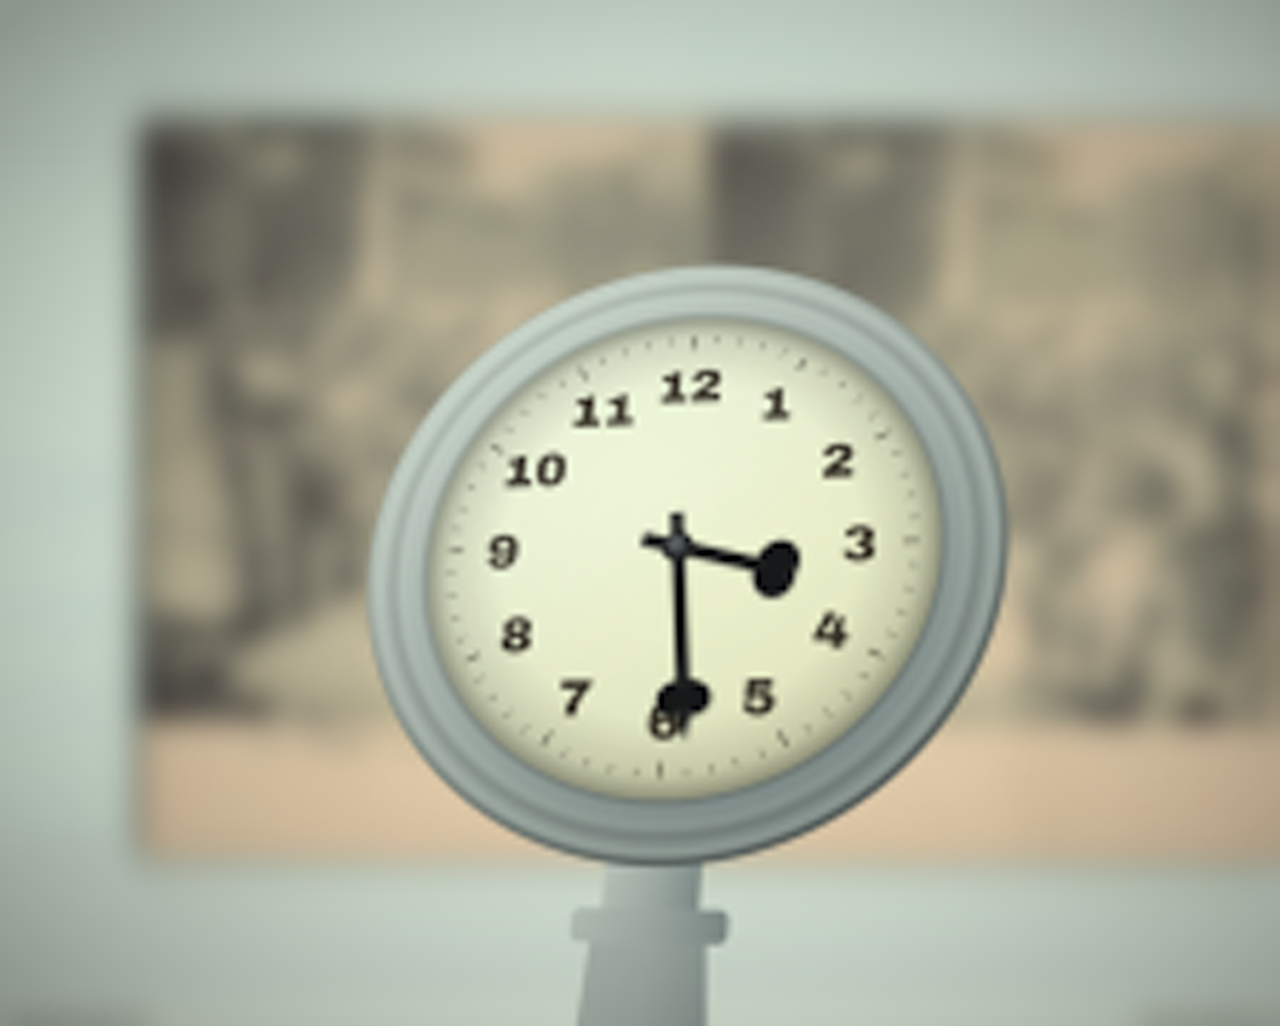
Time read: **3:29**
